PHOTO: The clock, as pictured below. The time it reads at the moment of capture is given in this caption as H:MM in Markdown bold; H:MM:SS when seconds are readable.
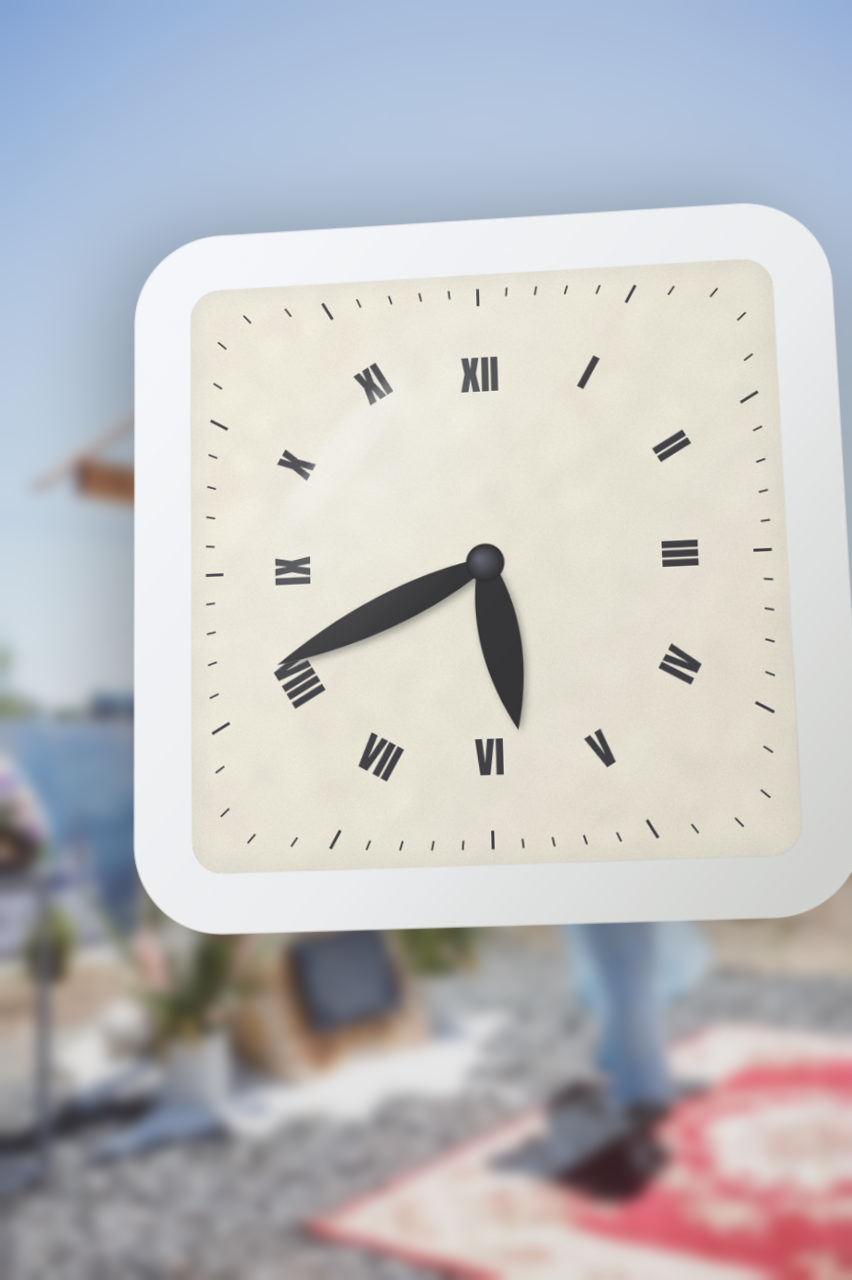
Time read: **5:41**
